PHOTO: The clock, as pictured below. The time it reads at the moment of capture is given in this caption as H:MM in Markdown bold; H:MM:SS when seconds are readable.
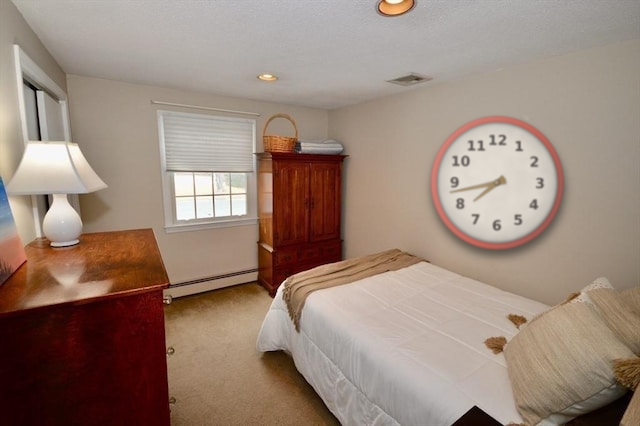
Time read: **7:43**
